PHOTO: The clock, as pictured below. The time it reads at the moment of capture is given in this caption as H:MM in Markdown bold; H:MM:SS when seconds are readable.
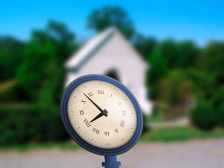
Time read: **7:53**
